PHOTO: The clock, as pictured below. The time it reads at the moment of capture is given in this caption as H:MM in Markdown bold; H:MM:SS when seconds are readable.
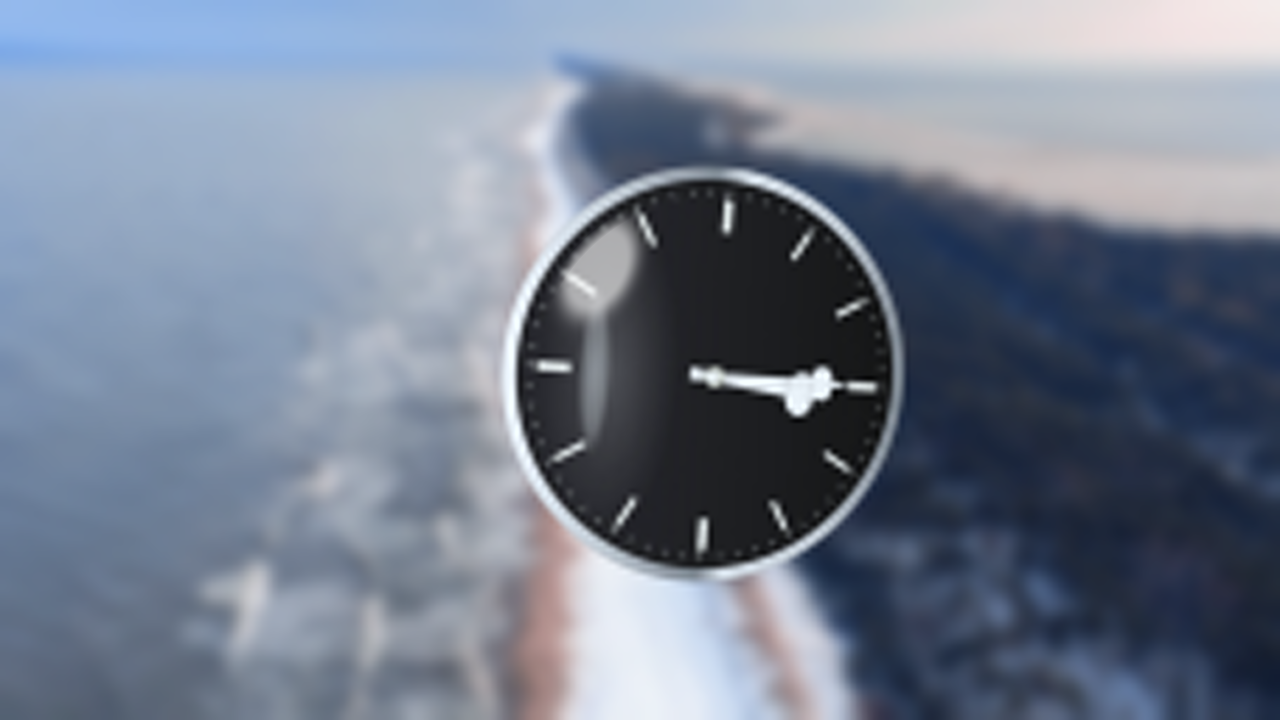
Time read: **3:15**
